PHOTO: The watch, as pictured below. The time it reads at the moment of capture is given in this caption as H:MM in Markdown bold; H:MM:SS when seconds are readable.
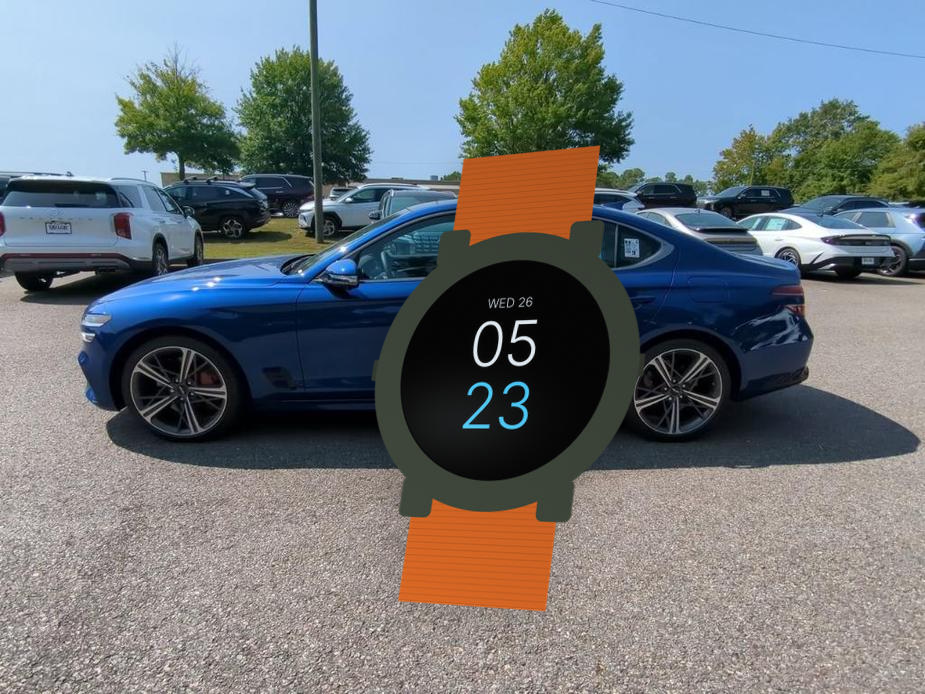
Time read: **5:23**
